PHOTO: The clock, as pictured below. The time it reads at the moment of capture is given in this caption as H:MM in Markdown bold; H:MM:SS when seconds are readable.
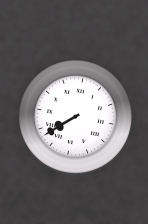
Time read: **7:38**
